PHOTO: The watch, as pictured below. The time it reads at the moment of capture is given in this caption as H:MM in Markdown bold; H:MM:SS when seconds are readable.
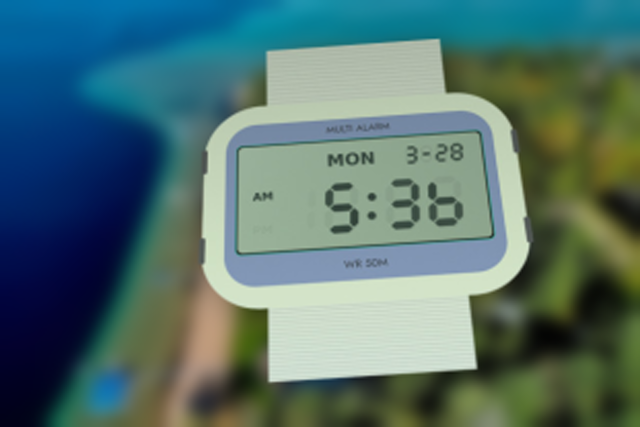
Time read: **5:36**
